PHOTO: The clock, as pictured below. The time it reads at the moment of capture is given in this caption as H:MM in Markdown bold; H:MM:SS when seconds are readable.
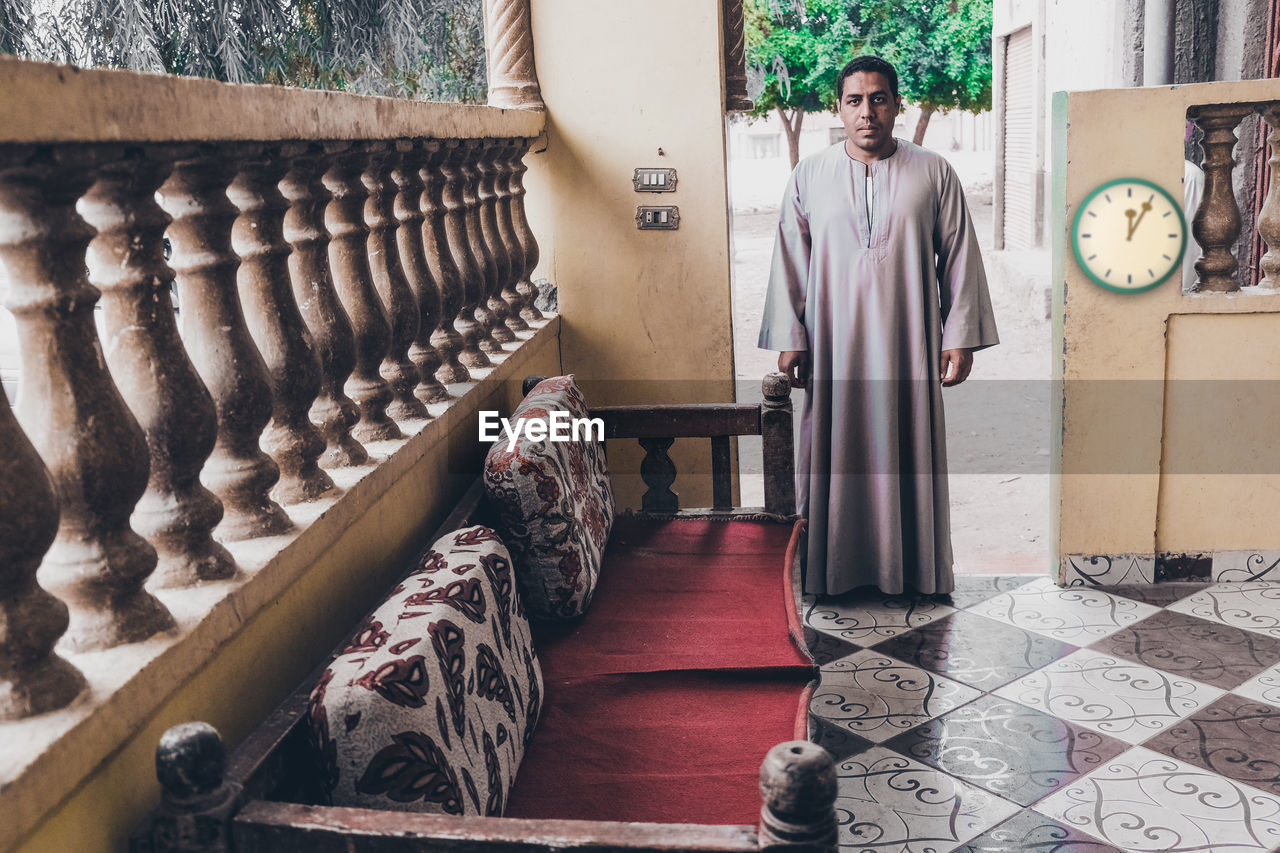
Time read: **12:05**
